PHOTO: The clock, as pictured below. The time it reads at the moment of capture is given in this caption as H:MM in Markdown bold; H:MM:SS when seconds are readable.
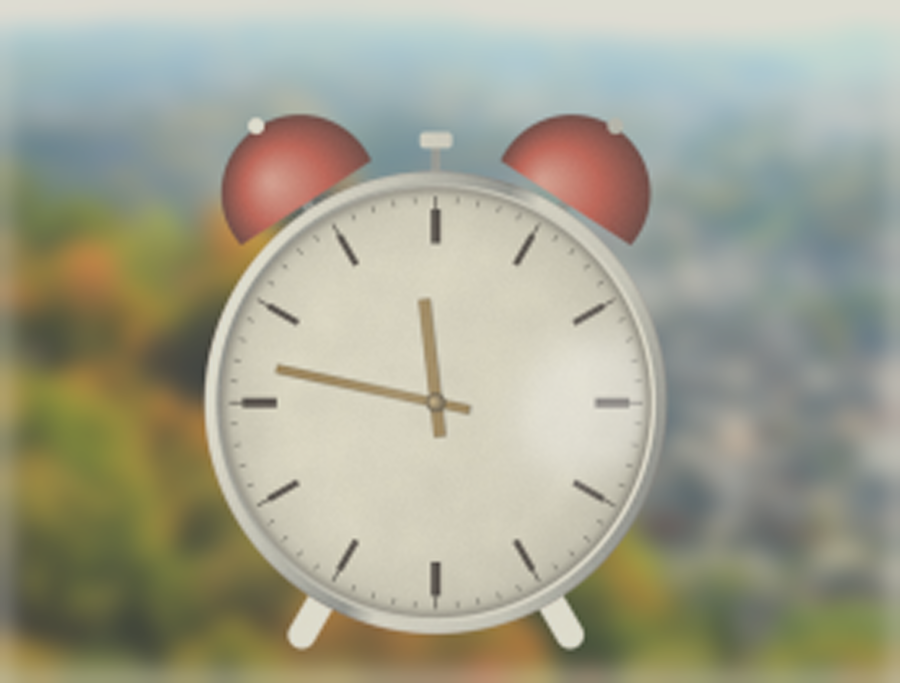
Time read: **11:47**
